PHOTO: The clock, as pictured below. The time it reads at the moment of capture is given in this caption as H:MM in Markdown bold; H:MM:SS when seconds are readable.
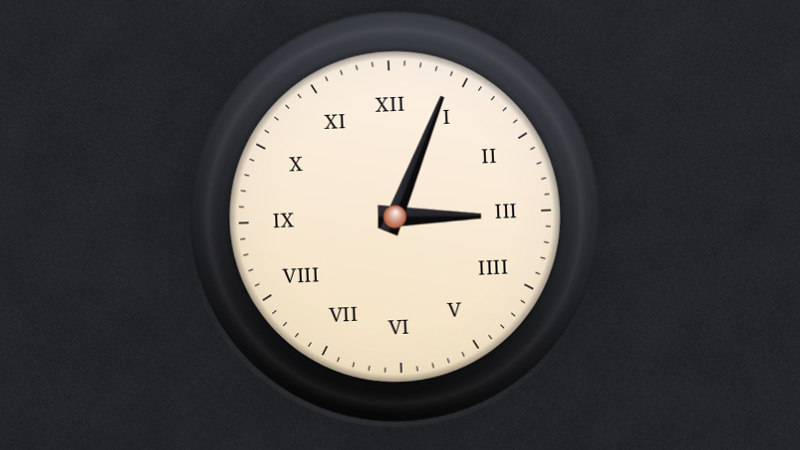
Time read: **3:04**
